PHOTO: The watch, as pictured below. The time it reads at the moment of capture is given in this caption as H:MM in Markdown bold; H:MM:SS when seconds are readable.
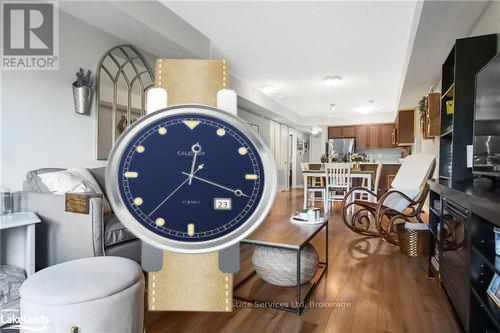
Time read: **12:18:37**
